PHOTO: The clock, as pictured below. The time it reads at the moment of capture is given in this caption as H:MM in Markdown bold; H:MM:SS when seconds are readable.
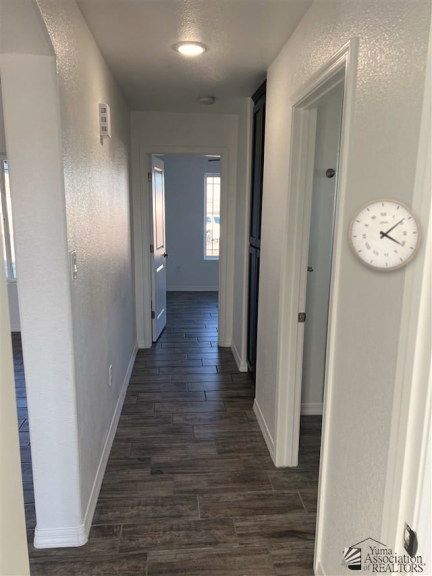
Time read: **4:09**
